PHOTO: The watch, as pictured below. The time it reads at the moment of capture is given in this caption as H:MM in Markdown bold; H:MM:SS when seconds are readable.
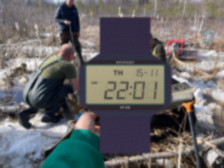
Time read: **22:01**
